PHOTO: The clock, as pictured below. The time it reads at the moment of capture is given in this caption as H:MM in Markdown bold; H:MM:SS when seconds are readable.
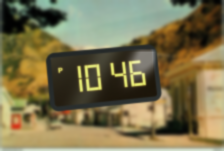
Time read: **10:46**
